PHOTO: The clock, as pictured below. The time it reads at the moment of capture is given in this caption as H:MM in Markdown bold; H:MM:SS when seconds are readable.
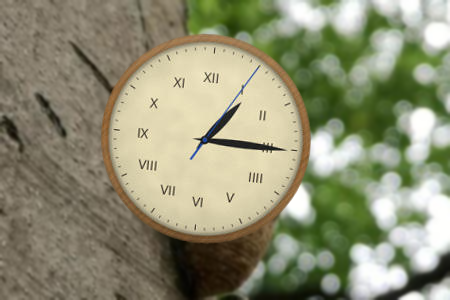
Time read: **1:15:05**
